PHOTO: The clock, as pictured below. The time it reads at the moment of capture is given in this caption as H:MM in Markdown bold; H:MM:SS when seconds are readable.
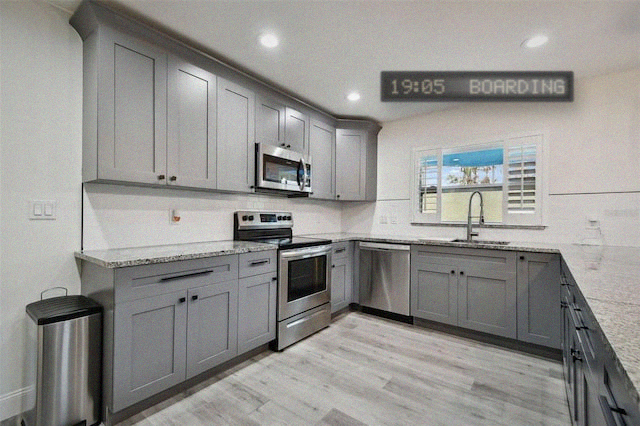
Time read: **19:05**
